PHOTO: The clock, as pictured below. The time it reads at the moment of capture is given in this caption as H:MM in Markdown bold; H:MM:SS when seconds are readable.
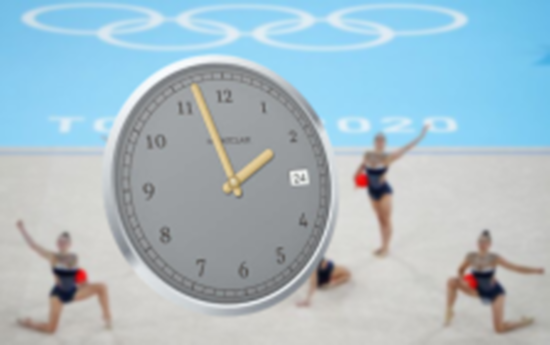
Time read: **1:57**
